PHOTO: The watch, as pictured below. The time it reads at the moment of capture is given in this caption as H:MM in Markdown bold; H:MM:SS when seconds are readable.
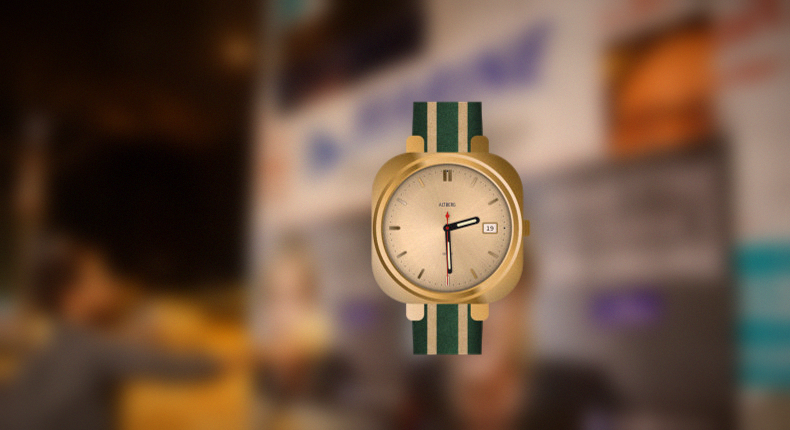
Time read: **2:29:30**
